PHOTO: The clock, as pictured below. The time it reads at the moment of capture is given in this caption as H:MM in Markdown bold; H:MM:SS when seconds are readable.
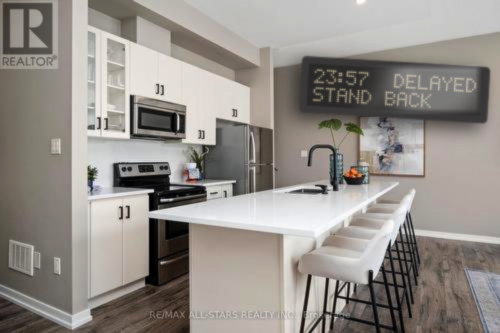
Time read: **23:57**
